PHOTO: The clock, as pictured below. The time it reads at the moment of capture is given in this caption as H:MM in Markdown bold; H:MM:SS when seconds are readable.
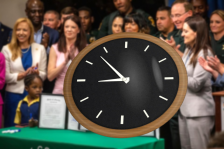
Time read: **8:53**
